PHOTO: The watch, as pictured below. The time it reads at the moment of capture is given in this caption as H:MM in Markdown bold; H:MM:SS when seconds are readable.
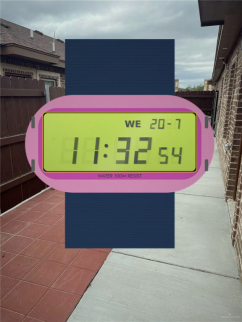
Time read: **11:32:54**
